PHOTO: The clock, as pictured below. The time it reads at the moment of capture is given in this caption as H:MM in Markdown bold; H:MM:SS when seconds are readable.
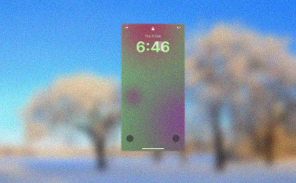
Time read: **6:46**
